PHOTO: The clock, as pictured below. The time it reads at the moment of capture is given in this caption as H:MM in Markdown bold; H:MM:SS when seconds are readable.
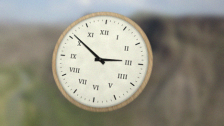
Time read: **2:51**
